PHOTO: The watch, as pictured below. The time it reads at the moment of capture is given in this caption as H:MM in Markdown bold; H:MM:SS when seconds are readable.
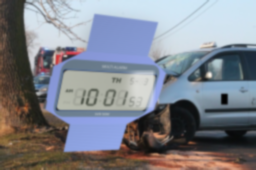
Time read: **10:01:53**
